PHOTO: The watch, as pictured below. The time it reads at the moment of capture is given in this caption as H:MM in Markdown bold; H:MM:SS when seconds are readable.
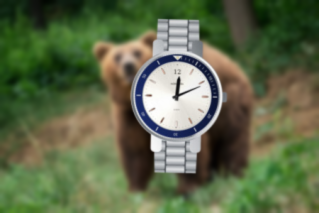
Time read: **12:11**
